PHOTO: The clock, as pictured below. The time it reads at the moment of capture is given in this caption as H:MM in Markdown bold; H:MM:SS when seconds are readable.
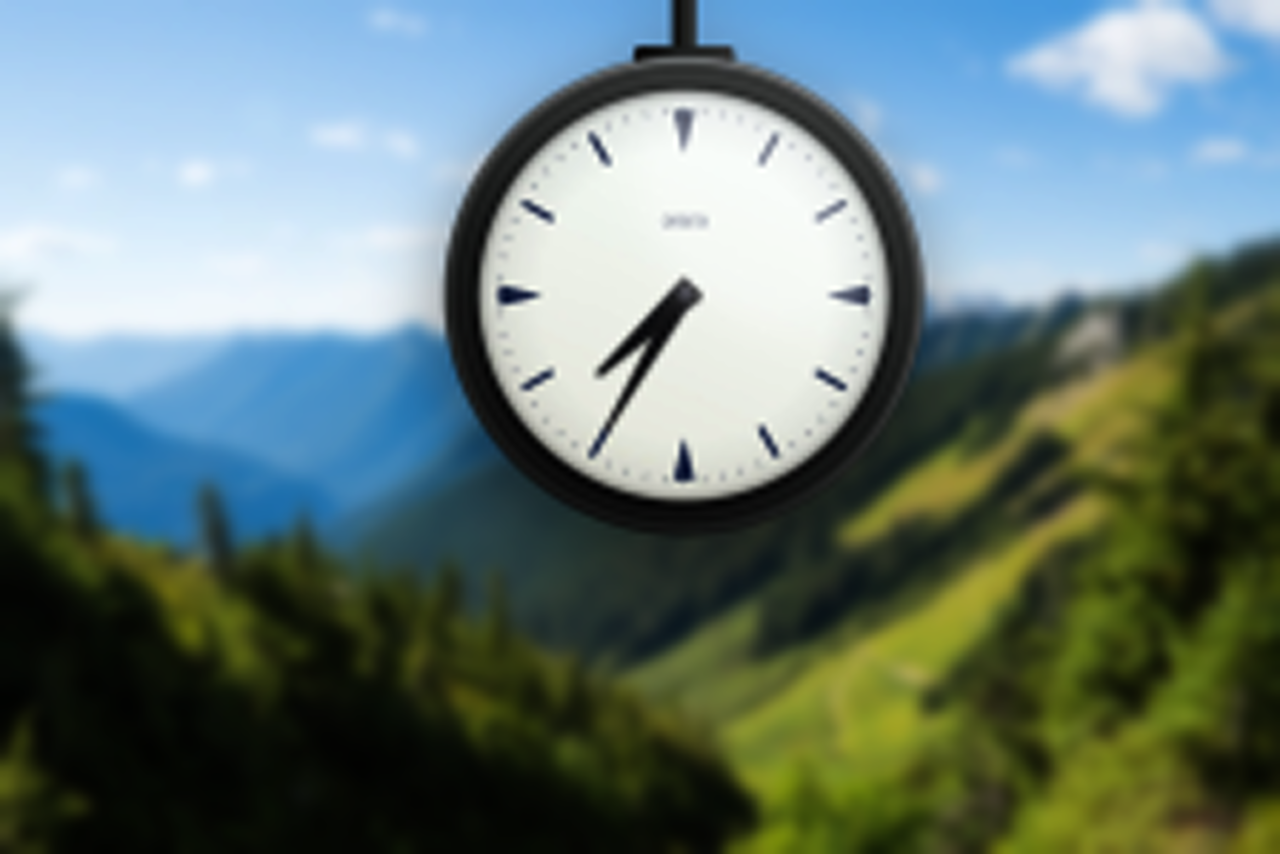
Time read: **7:35**
